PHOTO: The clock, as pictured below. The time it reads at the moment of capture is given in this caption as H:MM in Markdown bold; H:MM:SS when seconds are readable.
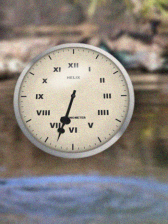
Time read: **6:33**
